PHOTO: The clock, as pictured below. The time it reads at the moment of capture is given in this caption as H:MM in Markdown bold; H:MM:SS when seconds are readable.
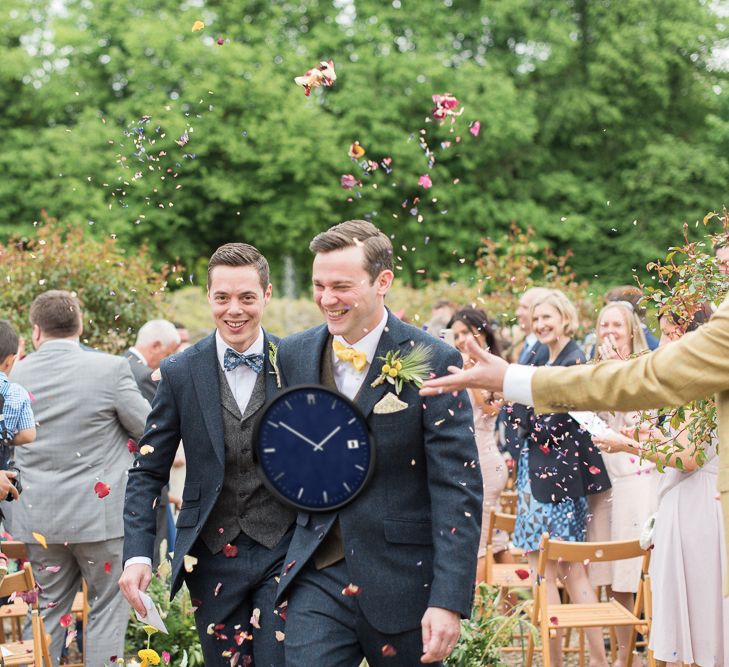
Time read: **1:51**
